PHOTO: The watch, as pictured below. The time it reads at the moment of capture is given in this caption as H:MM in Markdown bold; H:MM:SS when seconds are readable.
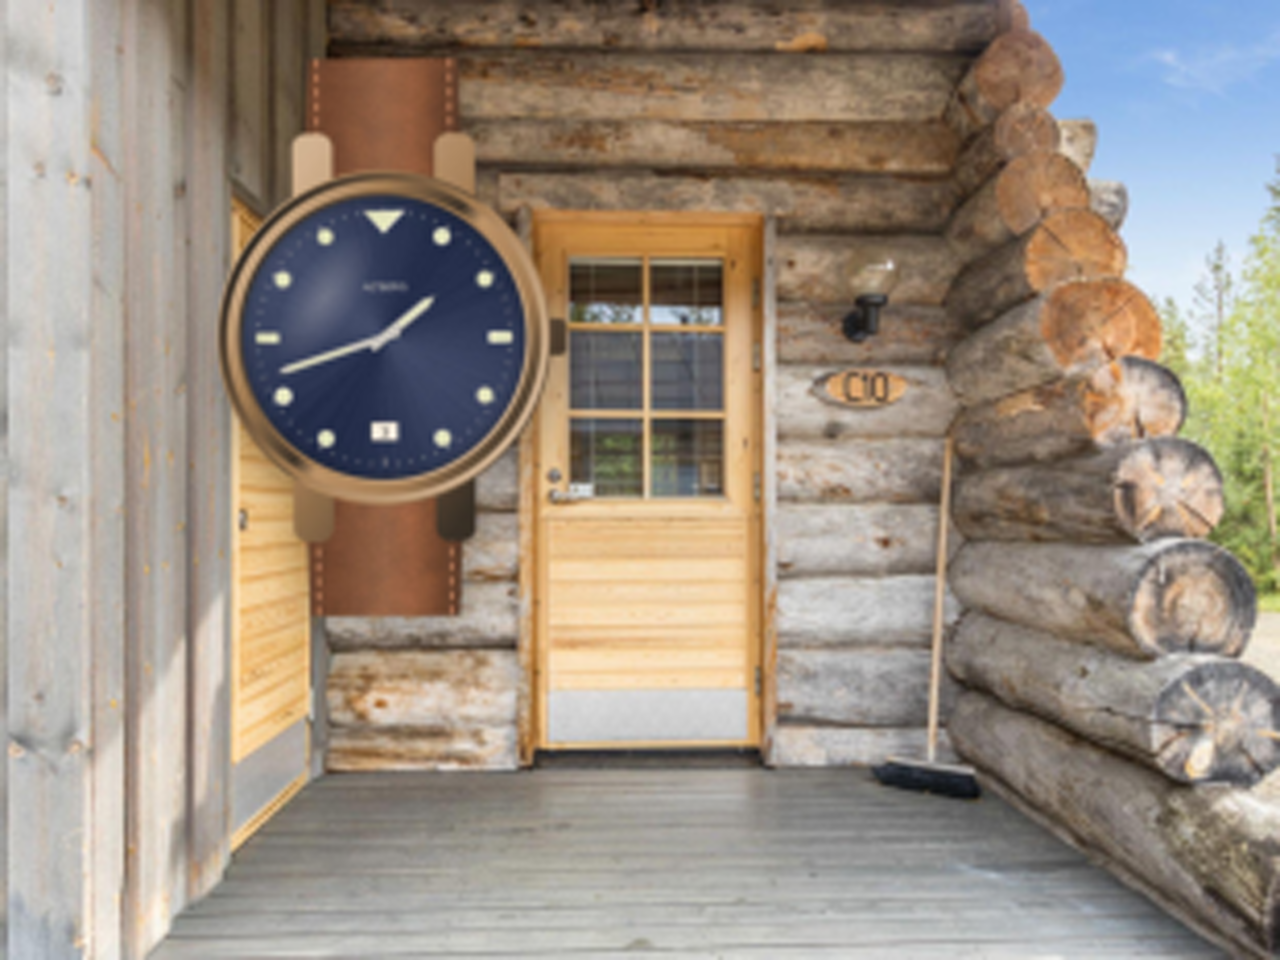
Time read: **1:42**
